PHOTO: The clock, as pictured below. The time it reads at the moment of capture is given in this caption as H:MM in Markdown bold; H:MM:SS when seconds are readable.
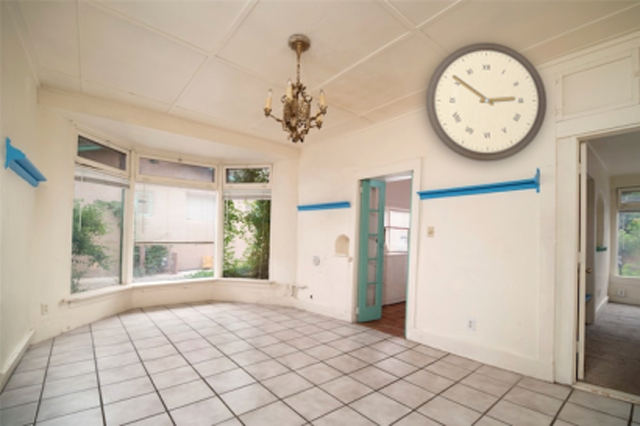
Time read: **2:51**
